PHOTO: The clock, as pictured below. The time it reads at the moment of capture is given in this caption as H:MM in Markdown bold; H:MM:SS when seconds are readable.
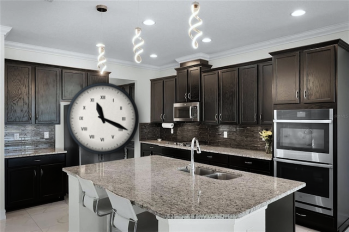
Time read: **11:19**
